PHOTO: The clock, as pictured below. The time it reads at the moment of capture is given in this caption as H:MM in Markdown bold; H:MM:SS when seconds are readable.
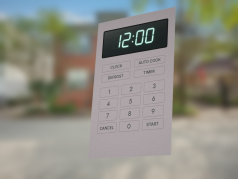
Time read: **12:00**
